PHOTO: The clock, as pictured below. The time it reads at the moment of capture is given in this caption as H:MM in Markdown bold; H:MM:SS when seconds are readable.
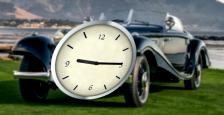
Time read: **9:15**
